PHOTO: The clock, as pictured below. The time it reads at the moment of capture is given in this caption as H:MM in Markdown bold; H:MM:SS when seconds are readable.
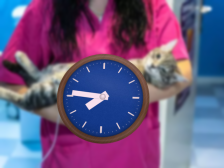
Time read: **7:46**
